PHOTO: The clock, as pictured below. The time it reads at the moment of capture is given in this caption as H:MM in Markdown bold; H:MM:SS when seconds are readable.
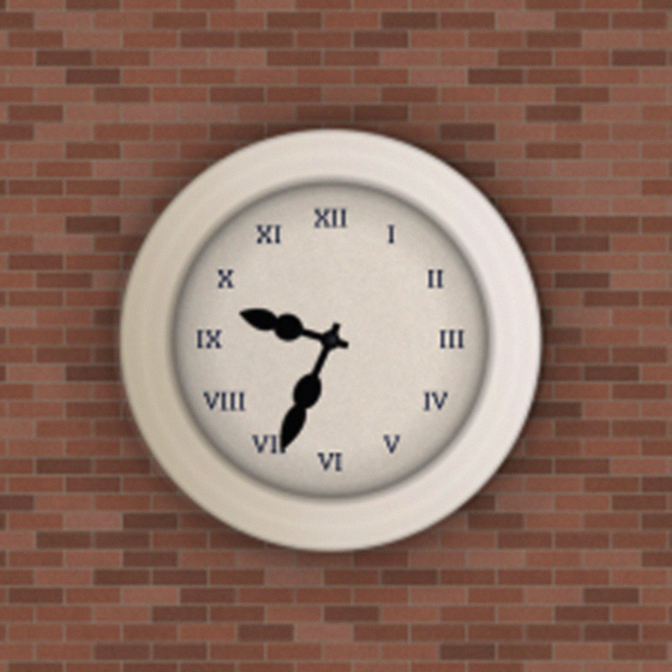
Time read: **9:34**
